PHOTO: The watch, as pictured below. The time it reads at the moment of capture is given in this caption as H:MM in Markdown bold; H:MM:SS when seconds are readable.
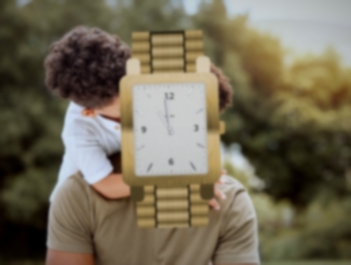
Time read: **10:59**
